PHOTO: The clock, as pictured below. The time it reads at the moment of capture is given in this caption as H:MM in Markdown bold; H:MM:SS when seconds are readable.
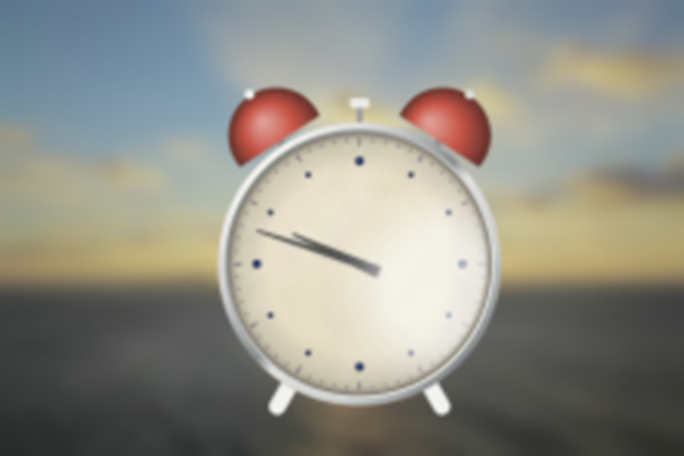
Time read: **9:48**
